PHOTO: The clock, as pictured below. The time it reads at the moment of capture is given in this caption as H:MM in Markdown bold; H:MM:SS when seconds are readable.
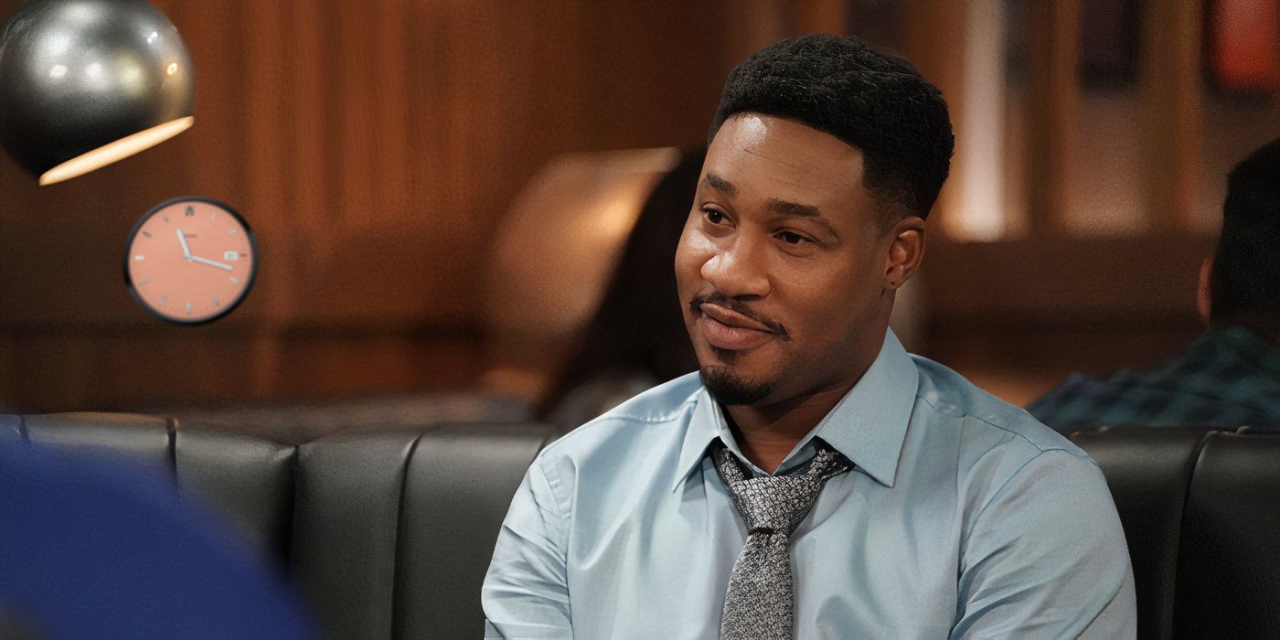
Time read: **11:18**
